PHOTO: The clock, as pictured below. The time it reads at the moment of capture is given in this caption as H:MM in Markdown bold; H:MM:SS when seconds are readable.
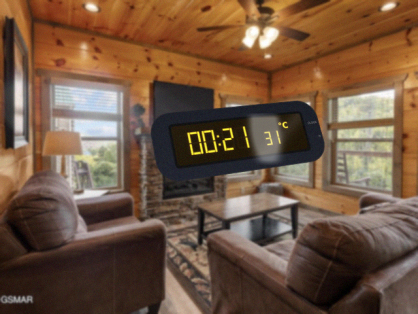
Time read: **0:21**
